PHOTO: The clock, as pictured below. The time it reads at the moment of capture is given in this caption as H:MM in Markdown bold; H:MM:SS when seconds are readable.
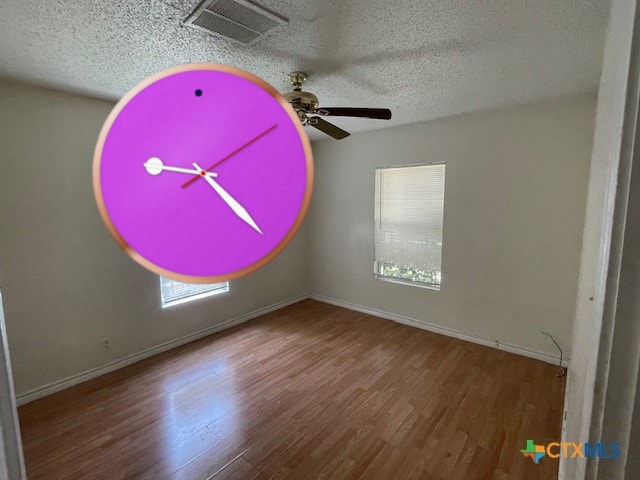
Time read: **9:23:10**
